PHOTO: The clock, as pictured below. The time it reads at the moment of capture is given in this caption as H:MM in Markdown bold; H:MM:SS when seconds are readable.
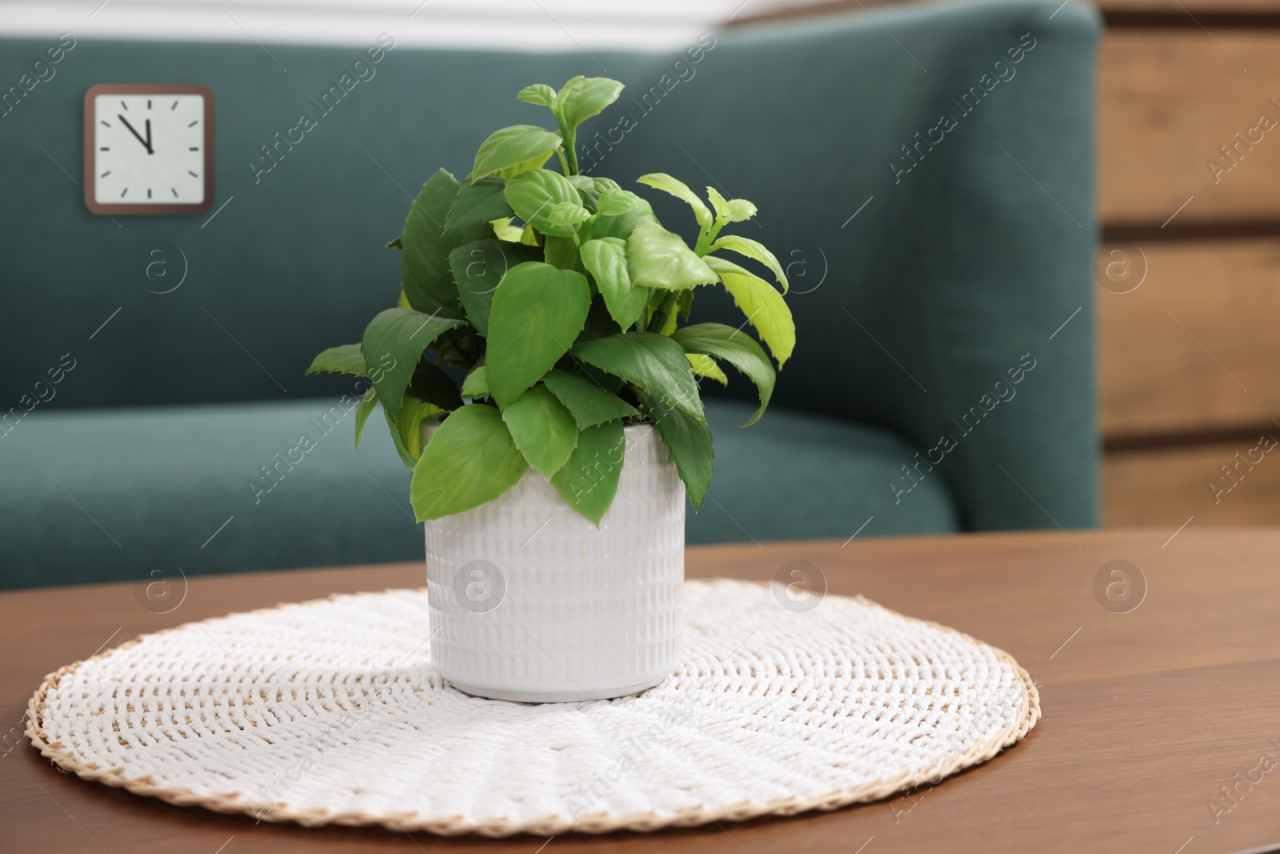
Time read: **11:53**
